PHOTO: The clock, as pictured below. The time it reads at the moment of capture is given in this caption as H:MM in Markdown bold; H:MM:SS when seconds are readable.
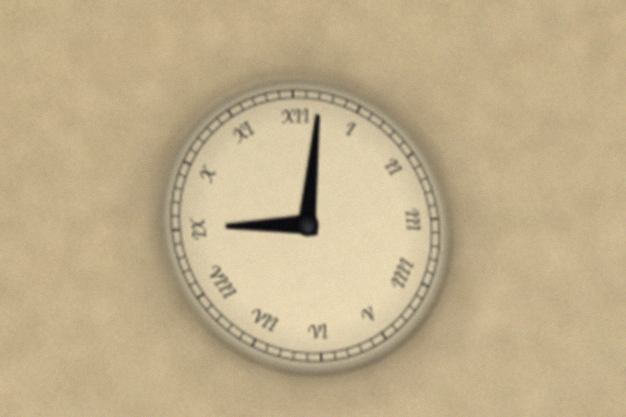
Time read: **9:02**
